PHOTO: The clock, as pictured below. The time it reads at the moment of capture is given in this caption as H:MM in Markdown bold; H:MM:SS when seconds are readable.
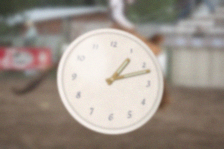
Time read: **1:12**
